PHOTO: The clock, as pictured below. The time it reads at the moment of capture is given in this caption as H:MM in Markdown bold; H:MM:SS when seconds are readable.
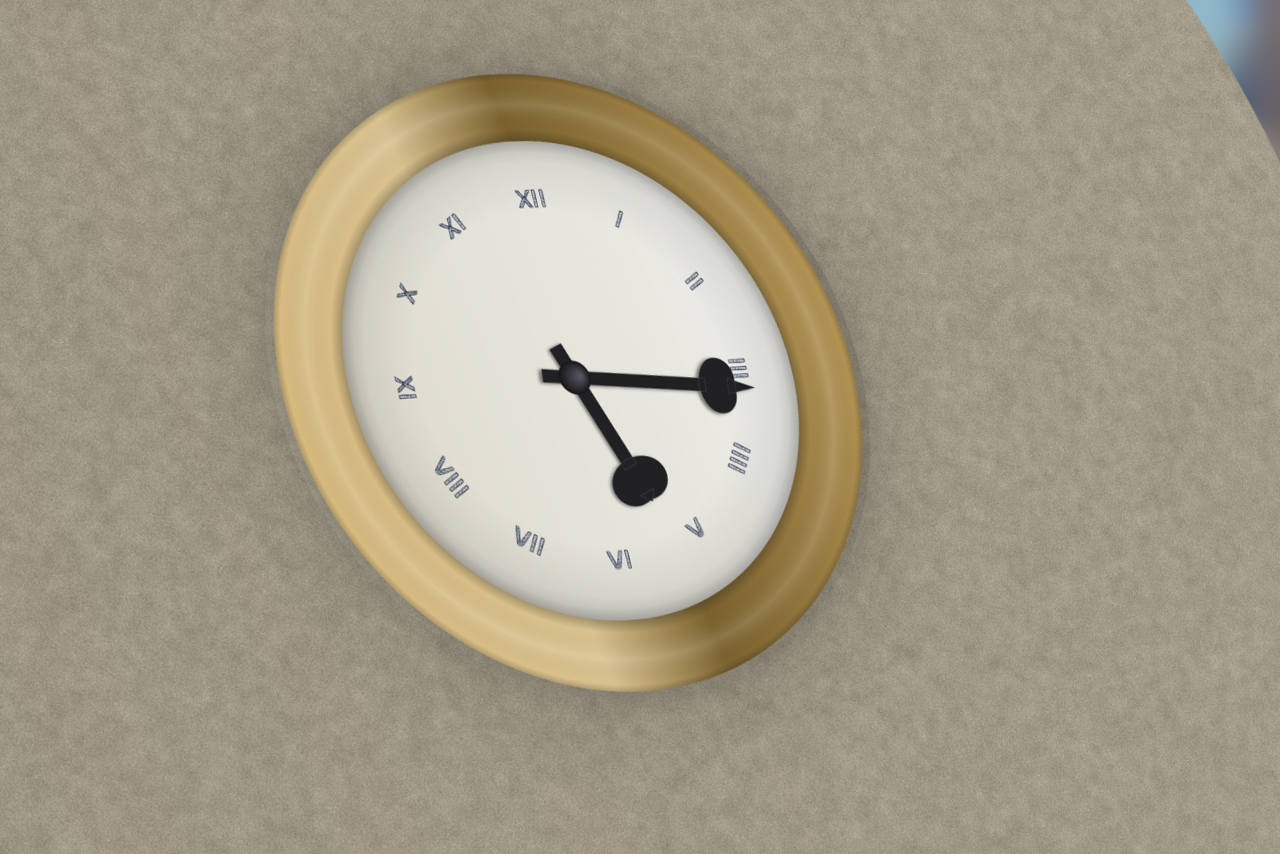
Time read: **5:16**
